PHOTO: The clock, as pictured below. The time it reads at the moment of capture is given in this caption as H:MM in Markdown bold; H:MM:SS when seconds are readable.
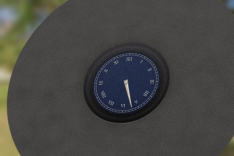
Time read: **5:27**
